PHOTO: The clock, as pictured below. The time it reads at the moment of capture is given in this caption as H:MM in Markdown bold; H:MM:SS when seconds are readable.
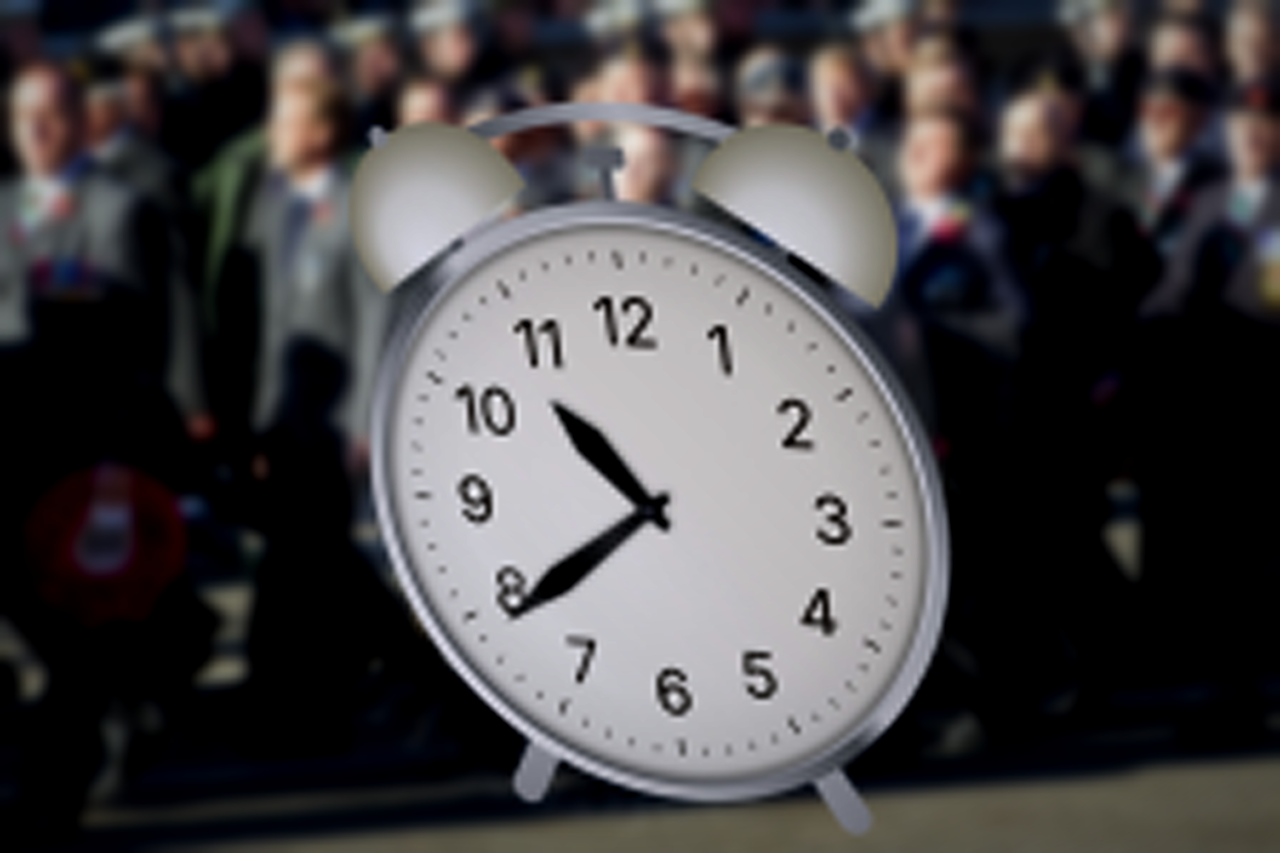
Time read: **10:39**
